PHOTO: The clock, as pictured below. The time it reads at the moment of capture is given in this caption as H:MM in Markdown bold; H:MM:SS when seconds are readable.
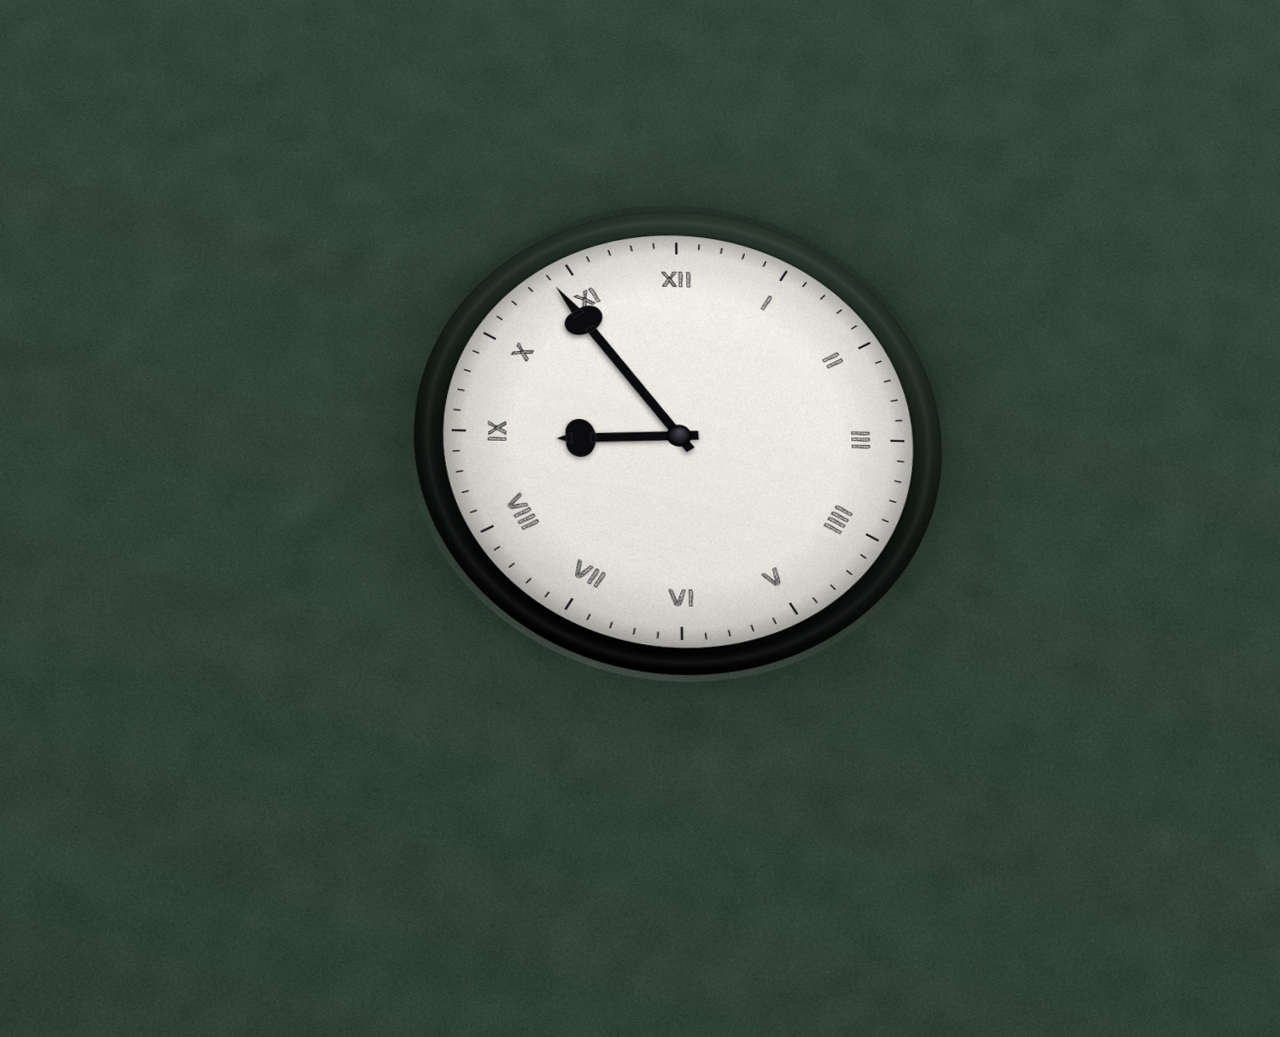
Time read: **8:54**
